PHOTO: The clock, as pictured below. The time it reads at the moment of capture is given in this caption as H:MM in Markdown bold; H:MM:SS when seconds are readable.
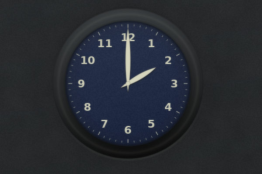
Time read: **2:00**
